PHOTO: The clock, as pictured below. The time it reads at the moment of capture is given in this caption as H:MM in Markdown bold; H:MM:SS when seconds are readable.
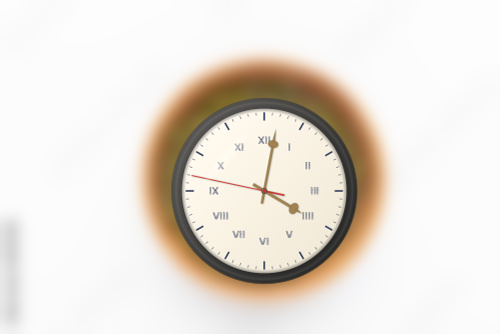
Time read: **4:01:47**
